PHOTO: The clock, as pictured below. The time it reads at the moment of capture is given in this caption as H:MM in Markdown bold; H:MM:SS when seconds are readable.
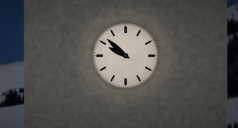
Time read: **9:52**
